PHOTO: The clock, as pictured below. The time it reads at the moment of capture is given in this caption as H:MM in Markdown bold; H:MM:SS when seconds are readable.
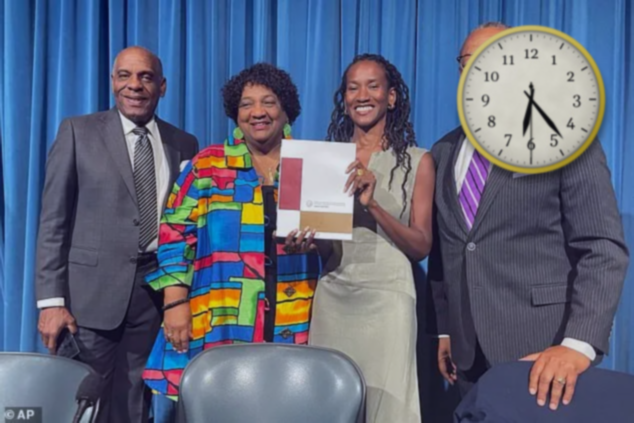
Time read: **6:23:30**
